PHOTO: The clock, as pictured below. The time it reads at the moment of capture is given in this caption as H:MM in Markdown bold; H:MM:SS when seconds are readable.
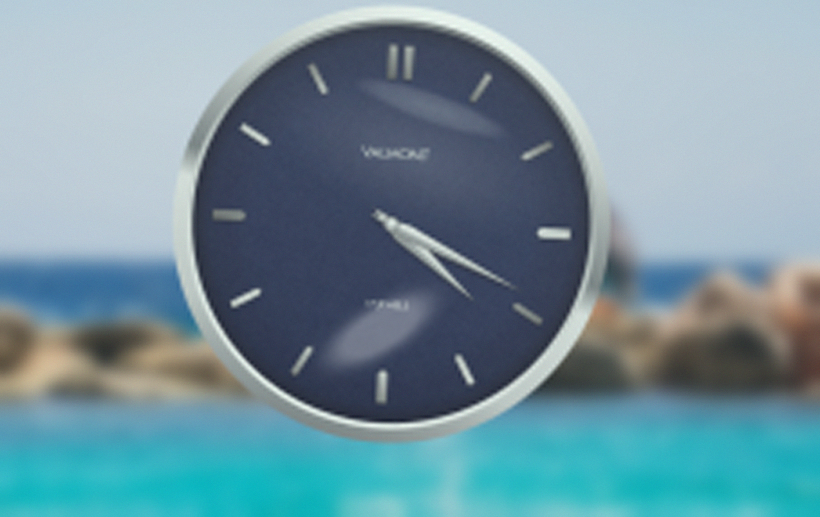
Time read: **4:19**
